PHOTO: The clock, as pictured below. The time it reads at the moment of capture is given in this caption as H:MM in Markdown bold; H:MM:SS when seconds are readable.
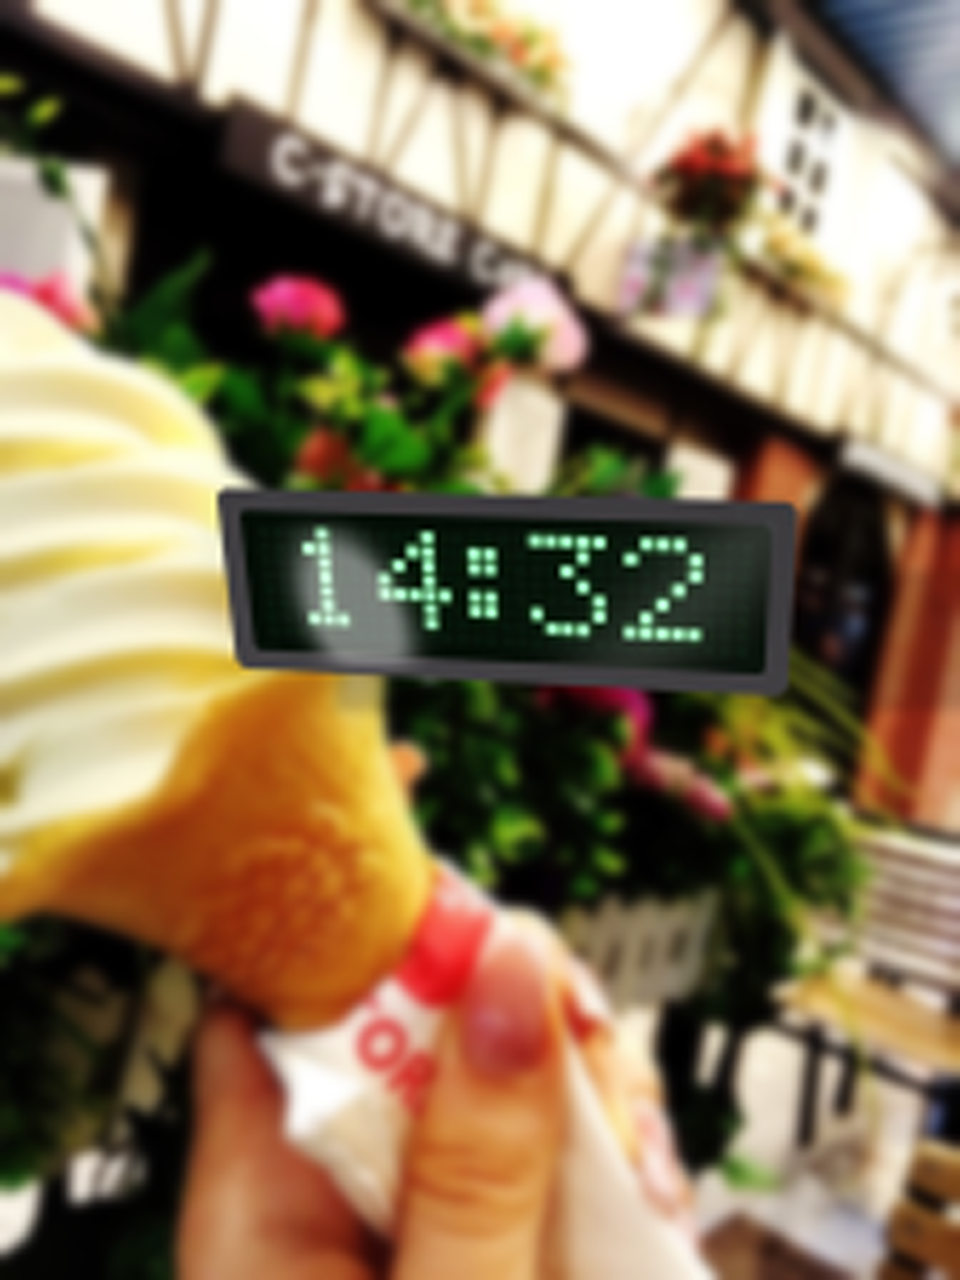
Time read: **14:32**
